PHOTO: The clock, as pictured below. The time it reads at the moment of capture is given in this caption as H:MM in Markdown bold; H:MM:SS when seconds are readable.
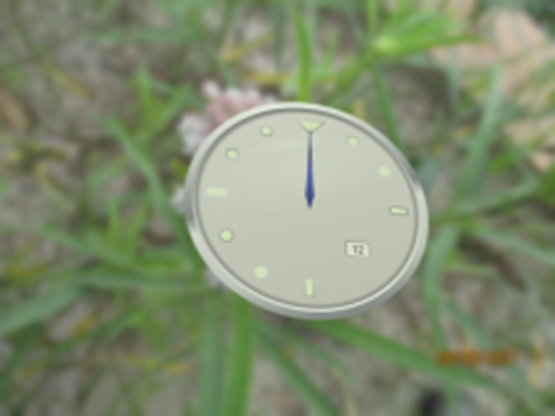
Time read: **12:00**
